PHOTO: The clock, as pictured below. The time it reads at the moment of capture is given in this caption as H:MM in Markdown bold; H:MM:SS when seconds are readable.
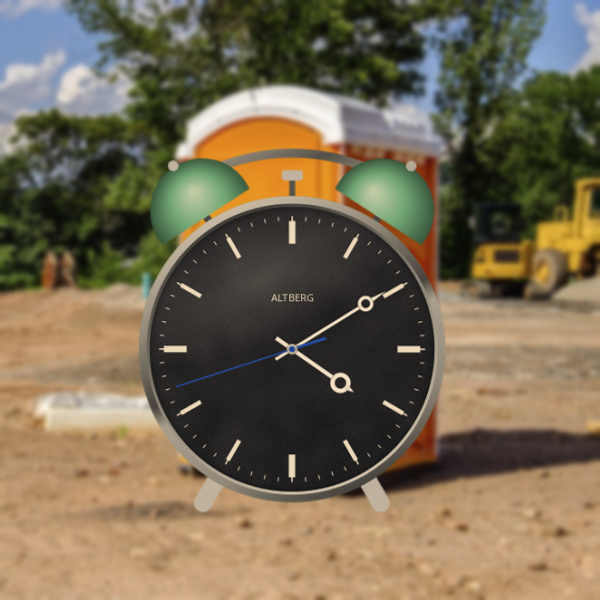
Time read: **4:09:42**
